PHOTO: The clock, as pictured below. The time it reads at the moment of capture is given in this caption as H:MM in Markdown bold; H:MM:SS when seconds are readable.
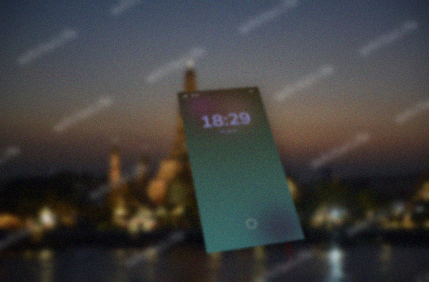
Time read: **18:29**
